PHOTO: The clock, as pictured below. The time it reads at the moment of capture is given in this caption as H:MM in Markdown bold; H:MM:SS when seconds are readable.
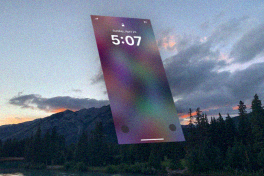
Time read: **5:07**
